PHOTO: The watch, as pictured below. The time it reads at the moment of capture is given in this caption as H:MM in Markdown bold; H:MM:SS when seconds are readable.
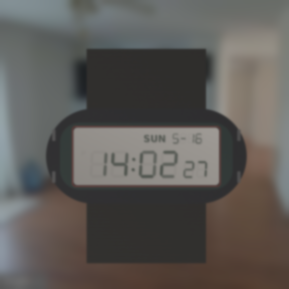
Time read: **14:02:27**
